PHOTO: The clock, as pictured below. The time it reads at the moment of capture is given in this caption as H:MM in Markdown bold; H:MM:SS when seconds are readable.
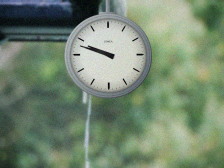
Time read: **9:48**
